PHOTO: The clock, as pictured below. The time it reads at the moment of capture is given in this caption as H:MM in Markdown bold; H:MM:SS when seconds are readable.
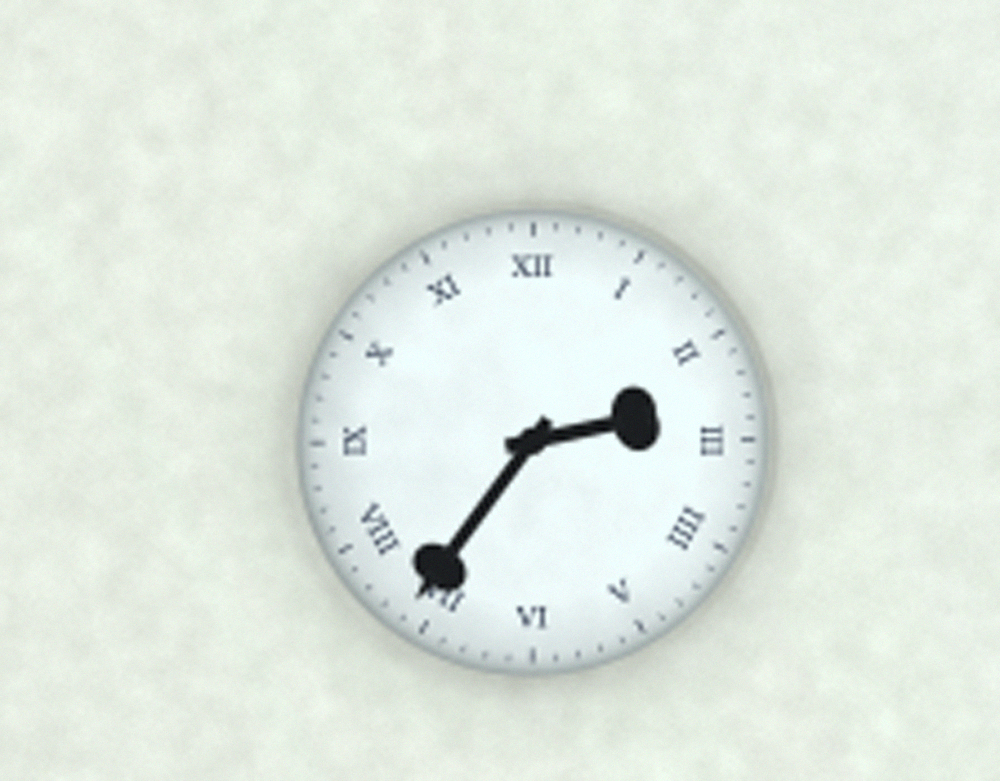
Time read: **2:36**
